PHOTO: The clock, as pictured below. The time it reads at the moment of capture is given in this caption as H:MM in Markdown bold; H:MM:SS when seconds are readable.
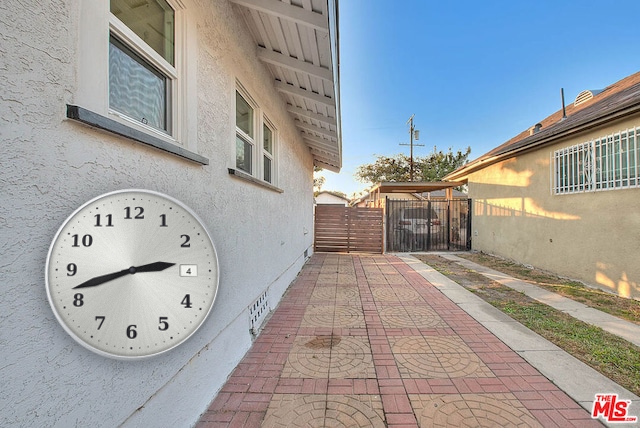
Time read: **2:42**
